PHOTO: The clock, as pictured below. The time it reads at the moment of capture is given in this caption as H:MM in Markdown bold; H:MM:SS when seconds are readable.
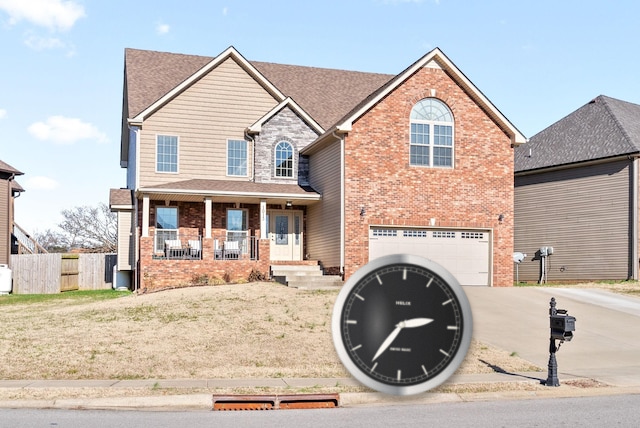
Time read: **2:36**
